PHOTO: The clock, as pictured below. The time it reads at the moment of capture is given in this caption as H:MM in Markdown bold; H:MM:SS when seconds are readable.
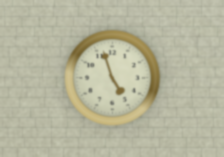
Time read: **4:57**
